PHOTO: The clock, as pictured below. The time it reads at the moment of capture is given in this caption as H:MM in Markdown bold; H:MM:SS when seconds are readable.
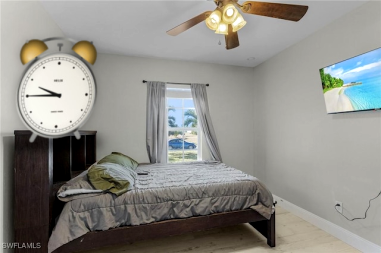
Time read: **9:45**
